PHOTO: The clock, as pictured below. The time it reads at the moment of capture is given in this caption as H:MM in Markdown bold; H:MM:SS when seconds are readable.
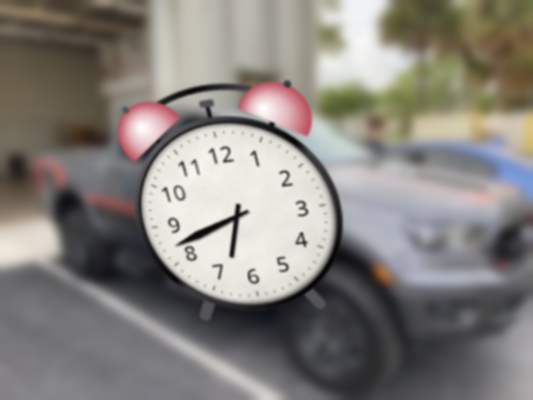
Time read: **6:42**
